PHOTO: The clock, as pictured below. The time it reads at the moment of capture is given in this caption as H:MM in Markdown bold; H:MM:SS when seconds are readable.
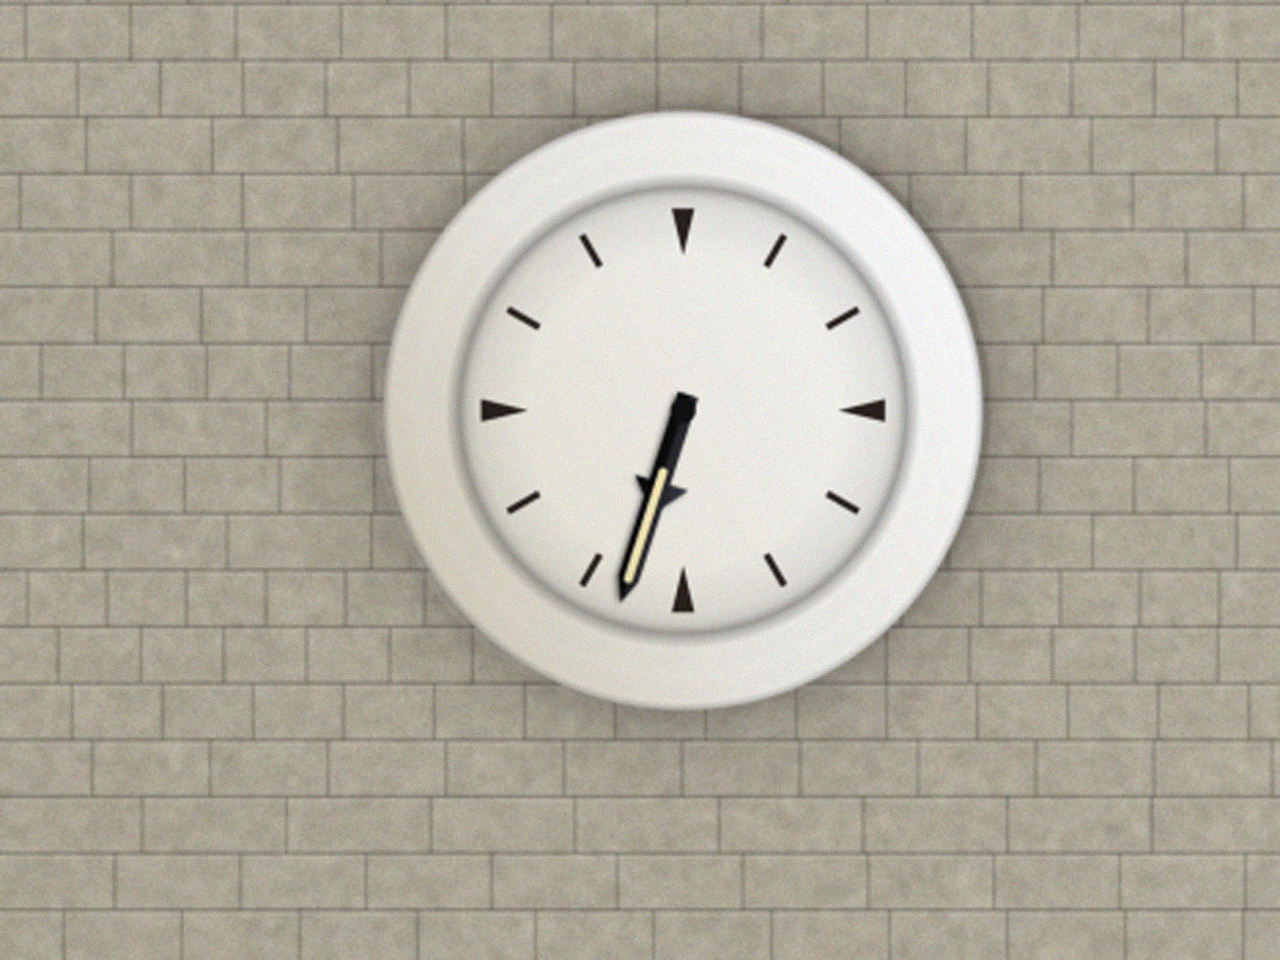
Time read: **6:33**
